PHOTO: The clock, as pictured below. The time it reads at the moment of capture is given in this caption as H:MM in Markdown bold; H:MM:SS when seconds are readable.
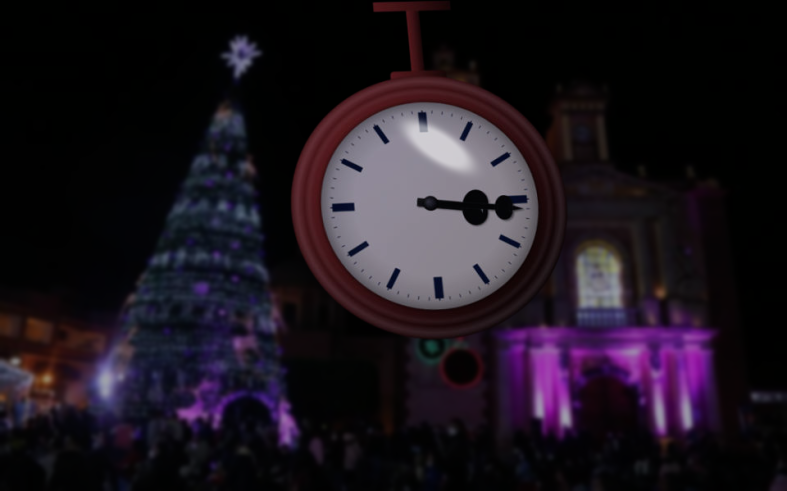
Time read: **3:16**
